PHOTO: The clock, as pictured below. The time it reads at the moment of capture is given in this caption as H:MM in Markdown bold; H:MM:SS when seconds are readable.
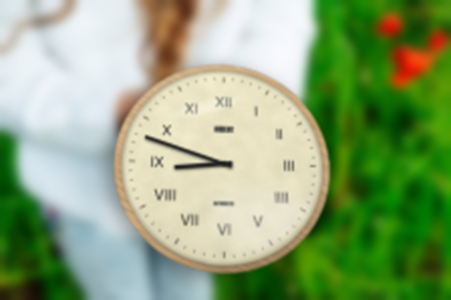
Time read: **8:48**
